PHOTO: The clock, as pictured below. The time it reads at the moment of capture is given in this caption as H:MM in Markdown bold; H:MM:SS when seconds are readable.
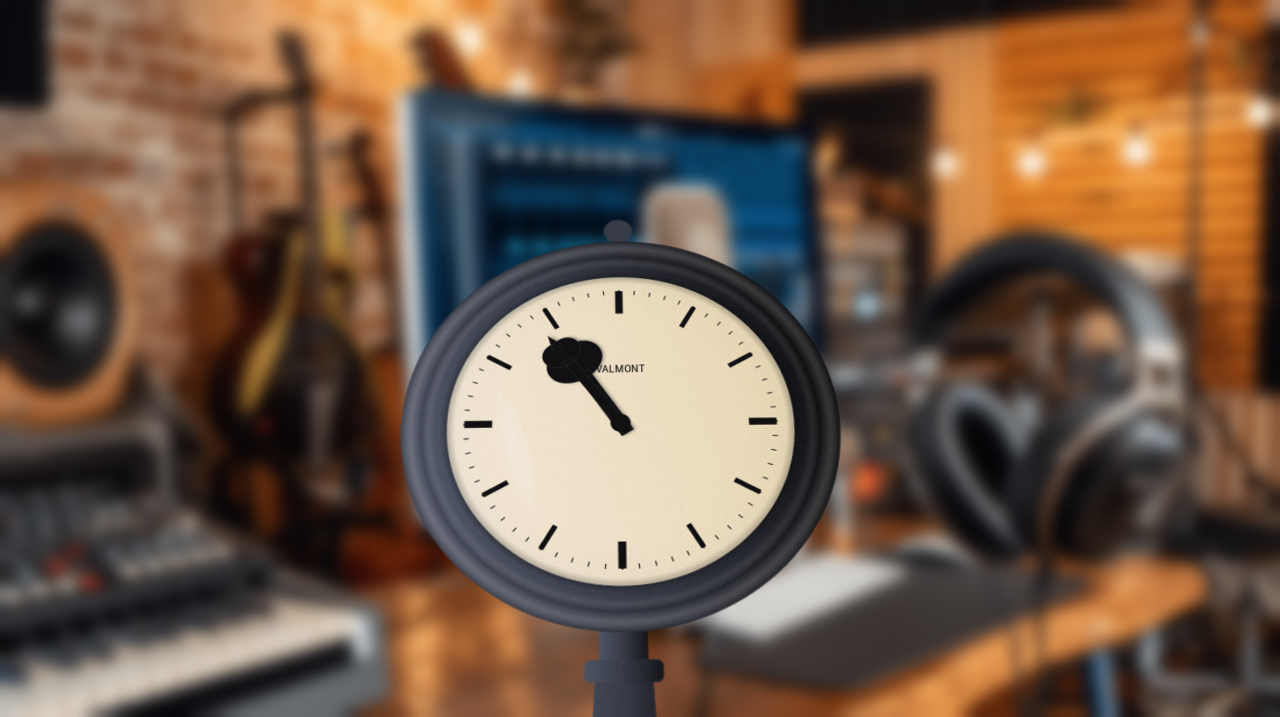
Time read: **10:54**
